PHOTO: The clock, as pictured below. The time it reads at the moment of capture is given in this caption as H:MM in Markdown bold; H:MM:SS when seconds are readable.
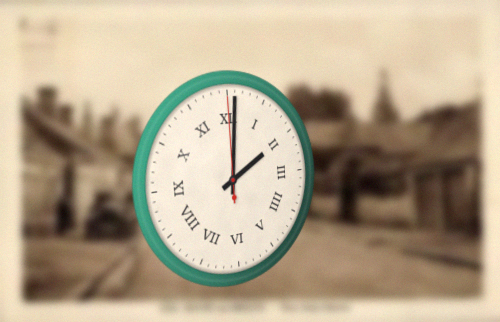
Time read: **2:01:00**
